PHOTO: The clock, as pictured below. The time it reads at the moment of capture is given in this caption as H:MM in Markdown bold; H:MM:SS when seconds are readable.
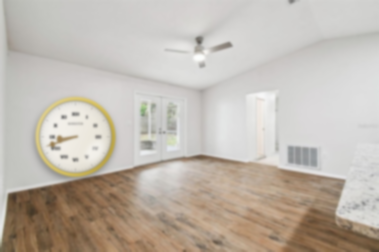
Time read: **8:42**
